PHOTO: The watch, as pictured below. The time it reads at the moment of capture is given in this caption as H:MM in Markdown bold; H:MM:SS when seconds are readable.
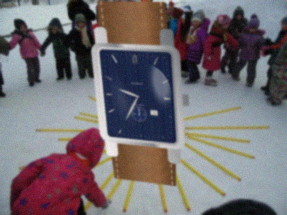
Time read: **9:35**
